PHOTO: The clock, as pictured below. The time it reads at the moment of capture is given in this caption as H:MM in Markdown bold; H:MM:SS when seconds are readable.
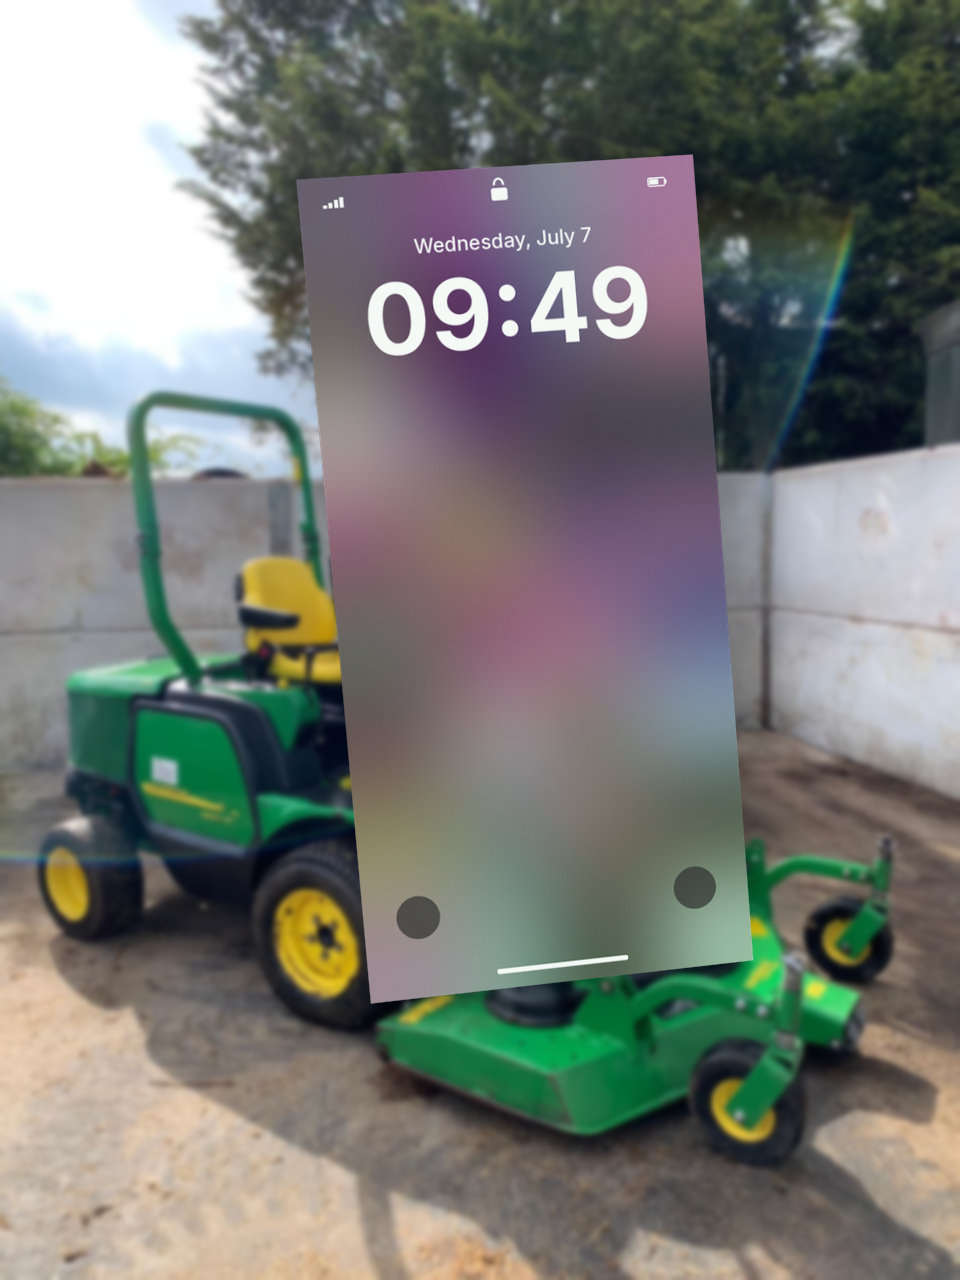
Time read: **9:49**
